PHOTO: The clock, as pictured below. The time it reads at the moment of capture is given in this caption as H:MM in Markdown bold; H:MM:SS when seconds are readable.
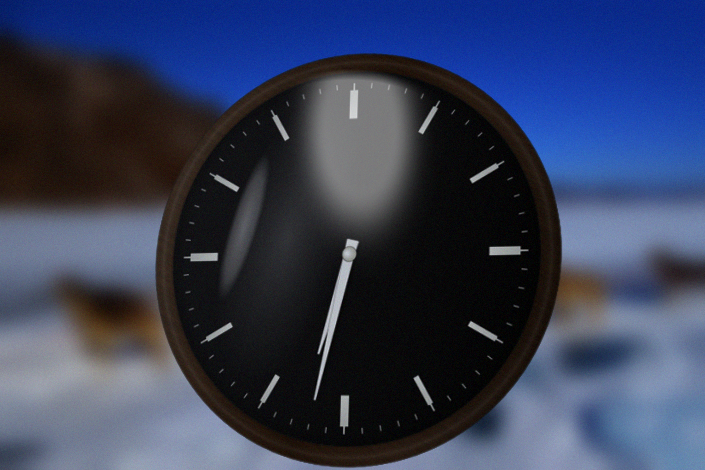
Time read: **6:32**
